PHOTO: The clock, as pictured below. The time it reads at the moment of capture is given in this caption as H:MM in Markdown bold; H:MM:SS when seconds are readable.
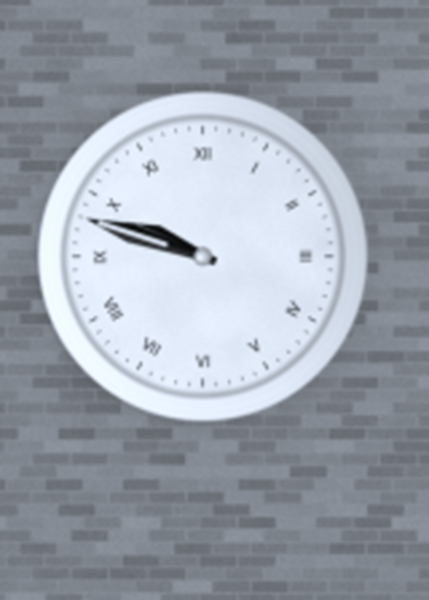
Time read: **9:48**
